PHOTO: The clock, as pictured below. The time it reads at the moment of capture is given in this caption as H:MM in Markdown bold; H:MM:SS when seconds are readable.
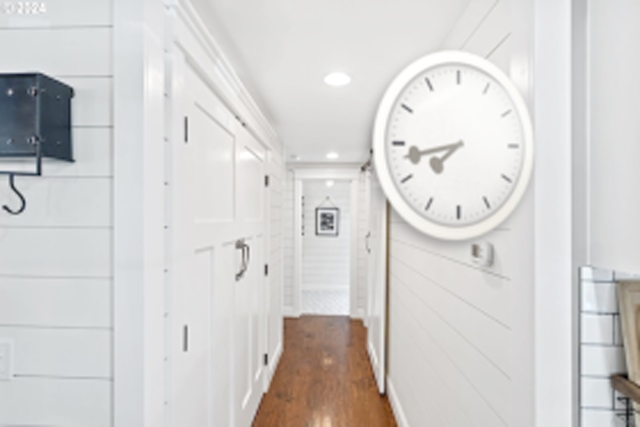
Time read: **7:43**
